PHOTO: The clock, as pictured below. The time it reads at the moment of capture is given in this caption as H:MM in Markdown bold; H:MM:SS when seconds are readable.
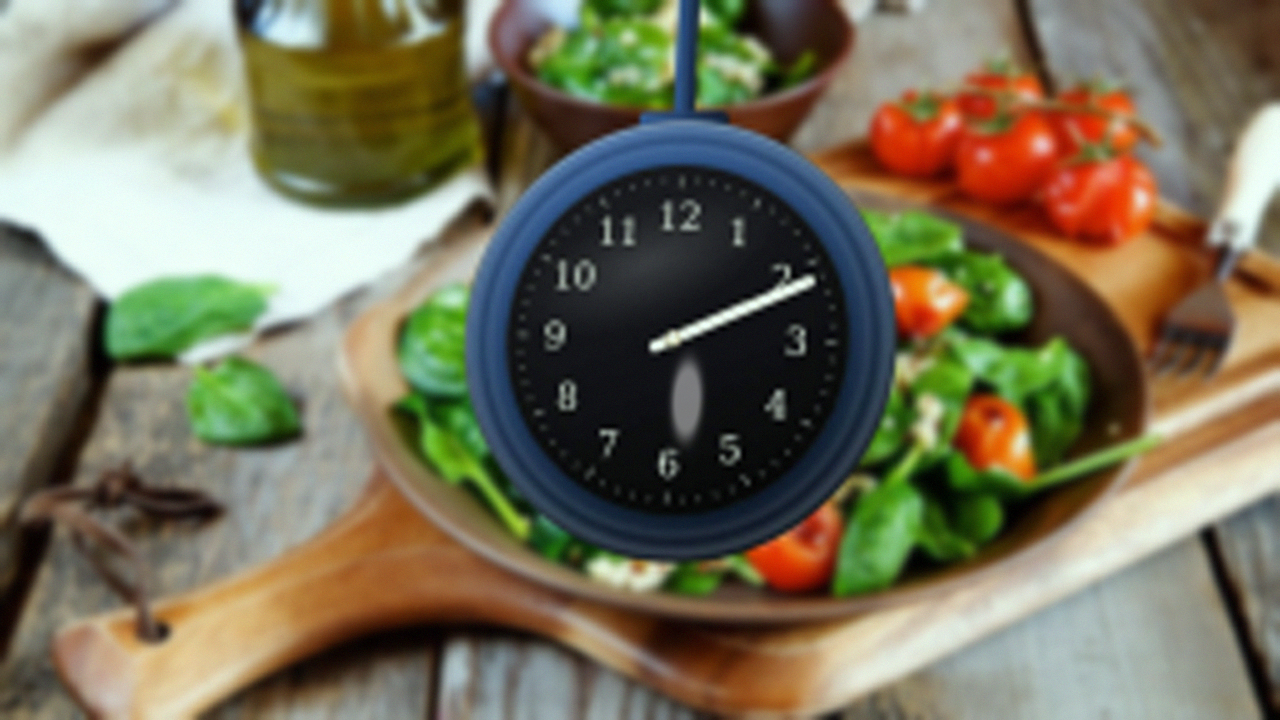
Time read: **2:11**
